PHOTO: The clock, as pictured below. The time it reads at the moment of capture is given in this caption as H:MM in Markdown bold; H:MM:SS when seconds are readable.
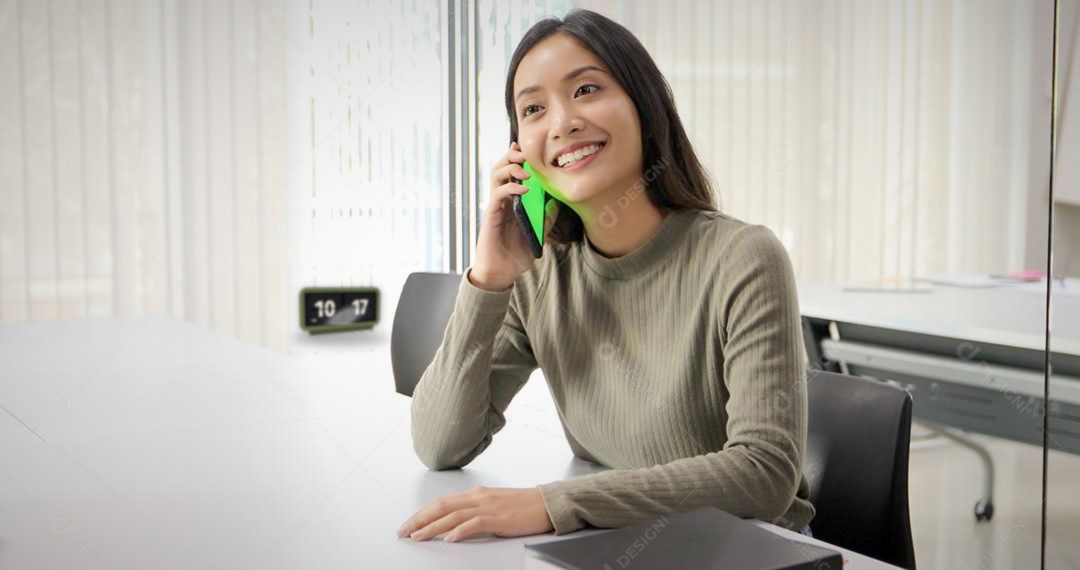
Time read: **10:17**
